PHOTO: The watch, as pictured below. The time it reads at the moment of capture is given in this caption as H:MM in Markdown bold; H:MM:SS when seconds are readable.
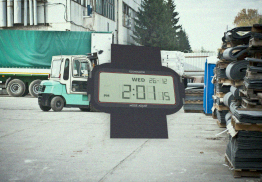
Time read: **2:01:15**
